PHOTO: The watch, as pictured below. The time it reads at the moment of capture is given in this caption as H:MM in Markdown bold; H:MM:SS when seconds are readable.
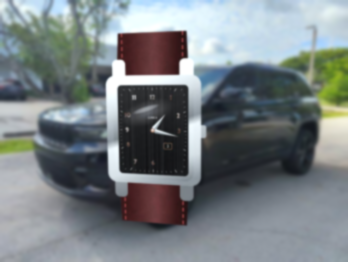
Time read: **1:17**
